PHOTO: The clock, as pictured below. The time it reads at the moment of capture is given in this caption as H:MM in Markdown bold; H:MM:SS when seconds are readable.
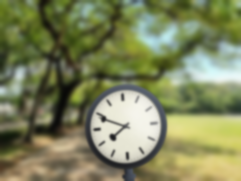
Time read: **7:49**
